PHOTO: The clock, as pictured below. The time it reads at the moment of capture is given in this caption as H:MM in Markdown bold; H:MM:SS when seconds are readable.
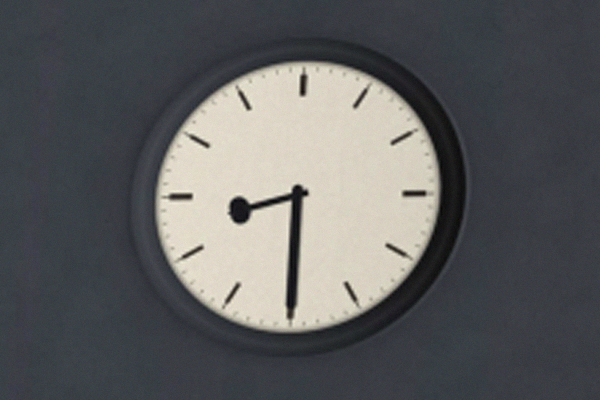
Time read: **8:30**
